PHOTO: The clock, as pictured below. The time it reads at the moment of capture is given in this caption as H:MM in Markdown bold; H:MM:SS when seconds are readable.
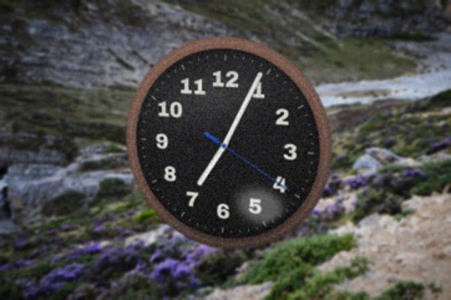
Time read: **7:04:20**
